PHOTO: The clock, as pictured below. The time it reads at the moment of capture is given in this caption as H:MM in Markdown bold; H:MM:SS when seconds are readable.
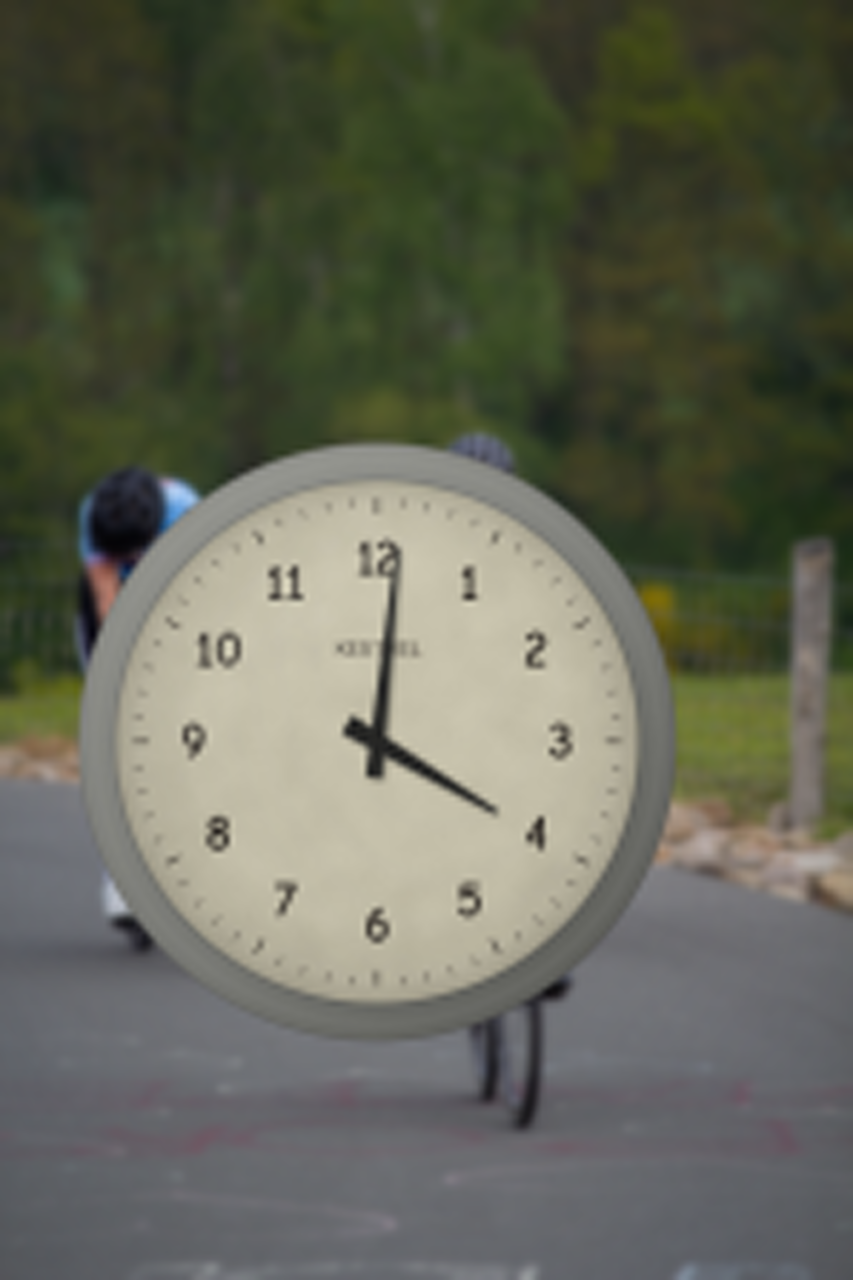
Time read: **4:01**
